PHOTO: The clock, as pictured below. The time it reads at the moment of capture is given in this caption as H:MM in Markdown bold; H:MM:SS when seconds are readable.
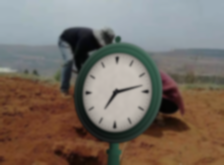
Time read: **7:13**
